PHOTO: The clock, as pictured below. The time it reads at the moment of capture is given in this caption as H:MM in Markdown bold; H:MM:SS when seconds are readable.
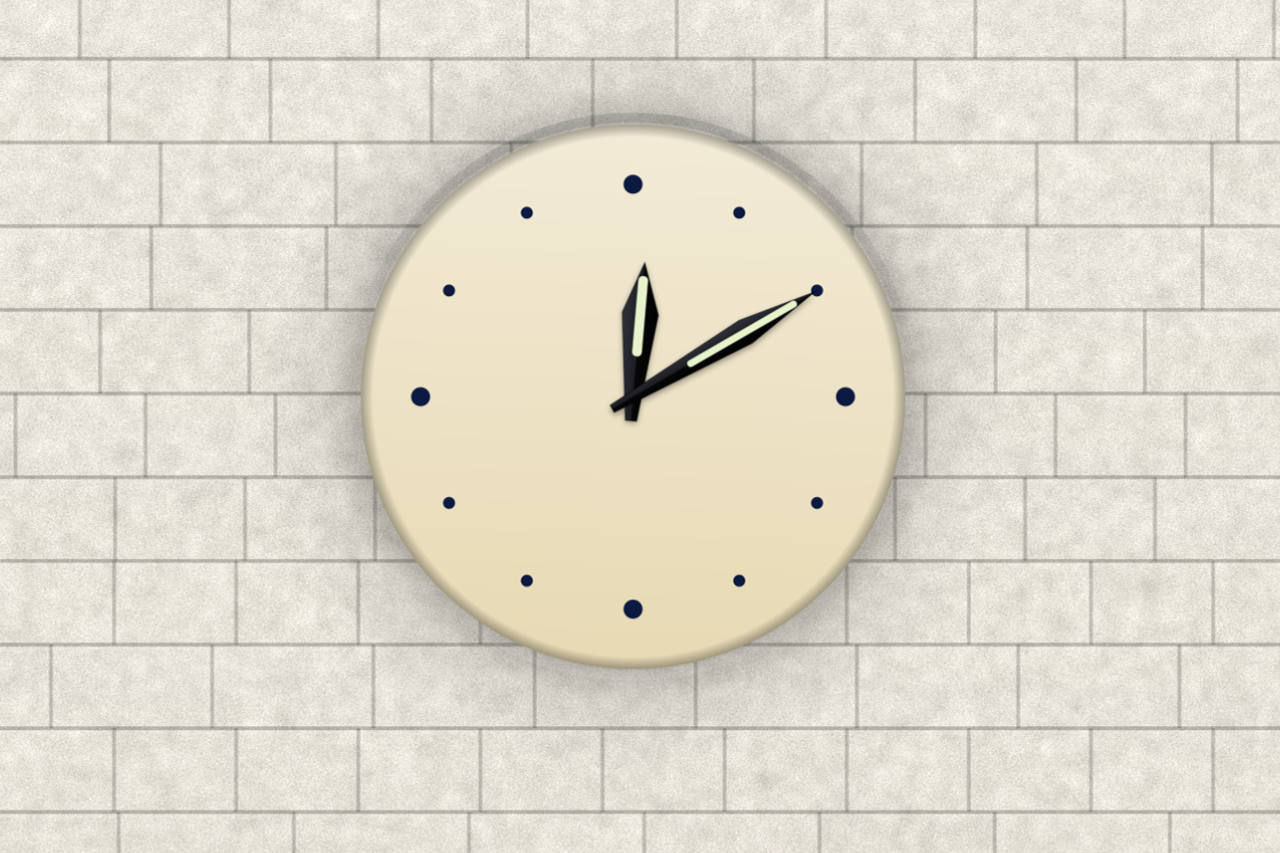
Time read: **12:10**
